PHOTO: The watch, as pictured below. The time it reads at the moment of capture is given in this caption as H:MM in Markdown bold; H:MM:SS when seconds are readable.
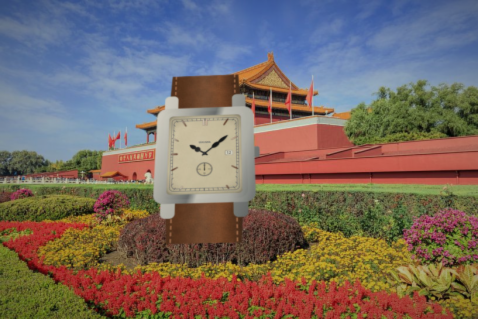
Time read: **10:08**
